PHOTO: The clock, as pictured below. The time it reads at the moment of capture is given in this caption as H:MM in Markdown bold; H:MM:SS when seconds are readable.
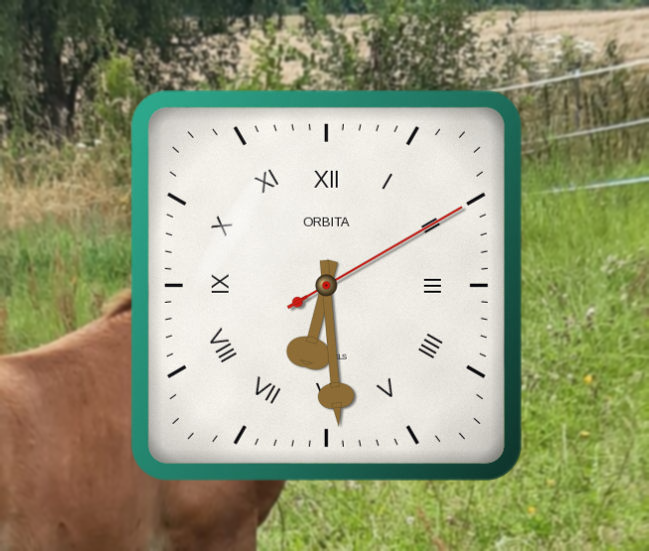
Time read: **6:29:10**
